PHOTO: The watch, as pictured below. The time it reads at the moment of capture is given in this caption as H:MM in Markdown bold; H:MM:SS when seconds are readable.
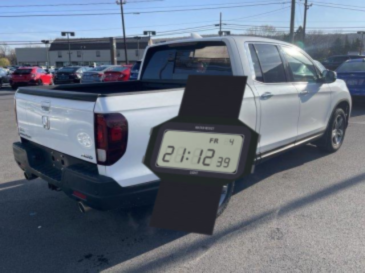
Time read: **21:12:39**
